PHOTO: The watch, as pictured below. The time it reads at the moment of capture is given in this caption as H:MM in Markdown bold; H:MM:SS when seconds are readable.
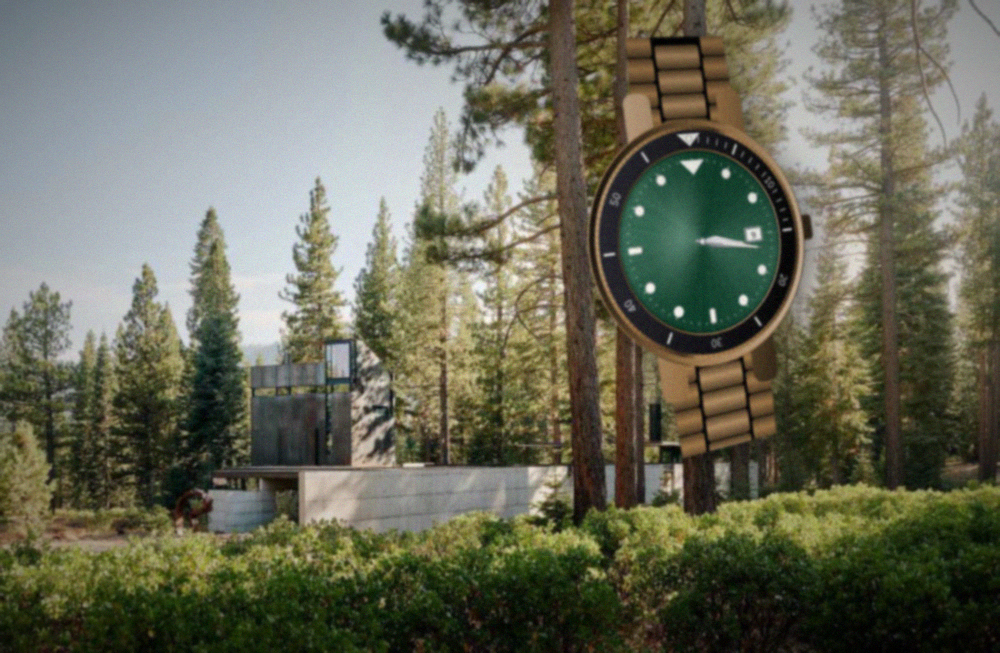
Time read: **3:17**
